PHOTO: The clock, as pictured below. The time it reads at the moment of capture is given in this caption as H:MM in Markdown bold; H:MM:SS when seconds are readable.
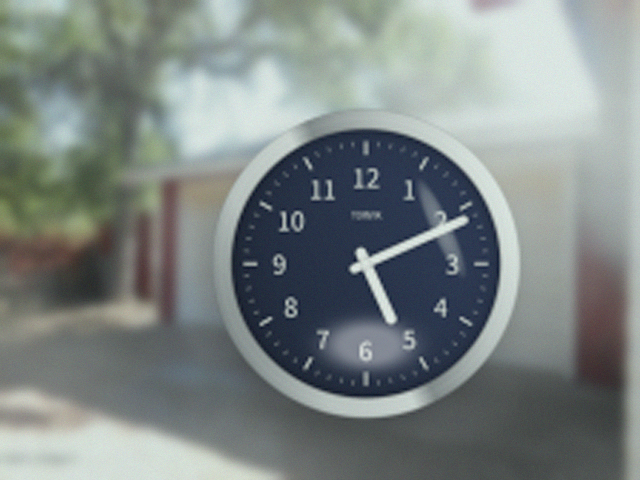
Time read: **5:11**
